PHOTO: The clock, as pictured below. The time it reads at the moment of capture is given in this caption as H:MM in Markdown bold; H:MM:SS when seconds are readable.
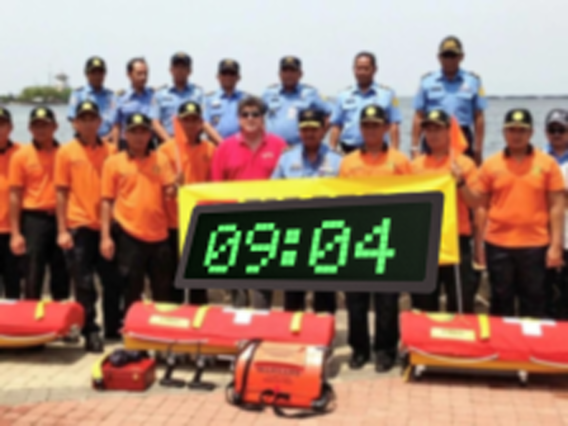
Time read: **9:04**
